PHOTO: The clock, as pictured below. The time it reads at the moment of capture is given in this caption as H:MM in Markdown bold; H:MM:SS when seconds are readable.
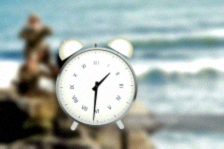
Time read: **1:31**
